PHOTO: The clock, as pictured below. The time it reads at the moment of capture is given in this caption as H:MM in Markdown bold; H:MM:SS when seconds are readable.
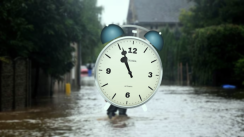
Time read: **10:56**
